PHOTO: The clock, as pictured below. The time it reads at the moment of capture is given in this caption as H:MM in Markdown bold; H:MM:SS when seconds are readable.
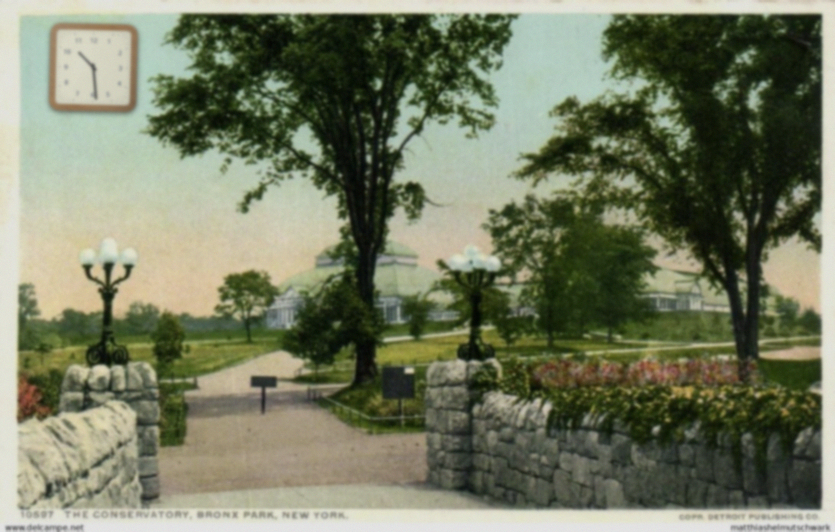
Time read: **10:29**
